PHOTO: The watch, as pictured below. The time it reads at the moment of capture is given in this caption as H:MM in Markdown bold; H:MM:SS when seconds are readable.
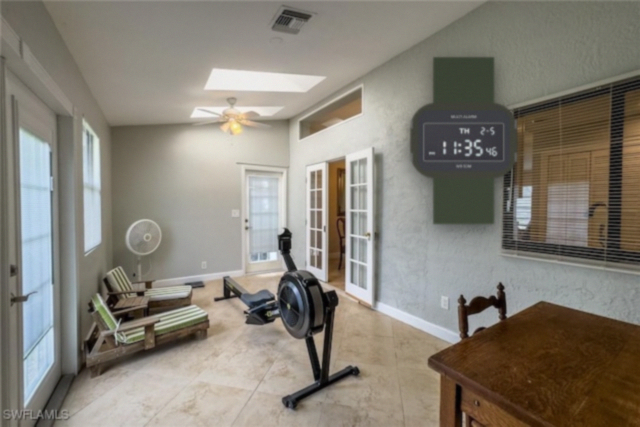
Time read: **11:35**
